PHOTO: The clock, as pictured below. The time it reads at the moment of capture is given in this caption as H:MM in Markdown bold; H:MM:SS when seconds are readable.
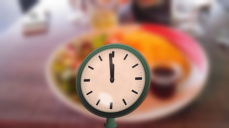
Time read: **11:59**
